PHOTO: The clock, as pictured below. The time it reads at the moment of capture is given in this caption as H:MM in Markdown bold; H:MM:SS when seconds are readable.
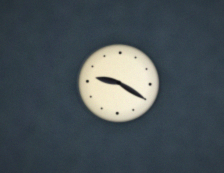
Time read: **9:20**
